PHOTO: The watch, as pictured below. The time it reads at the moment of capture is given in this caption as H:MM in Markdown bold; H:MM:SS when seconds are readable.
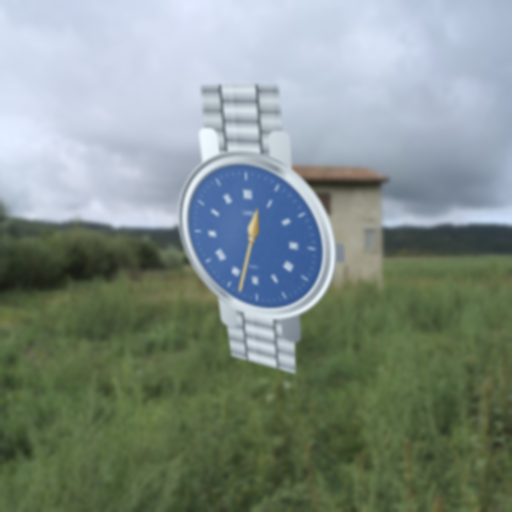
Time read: **12:33**
